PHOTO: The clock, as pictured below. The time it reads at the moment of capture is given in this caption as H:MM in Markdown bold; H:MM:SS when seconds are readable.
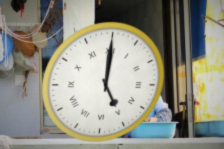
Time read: **5:00**
